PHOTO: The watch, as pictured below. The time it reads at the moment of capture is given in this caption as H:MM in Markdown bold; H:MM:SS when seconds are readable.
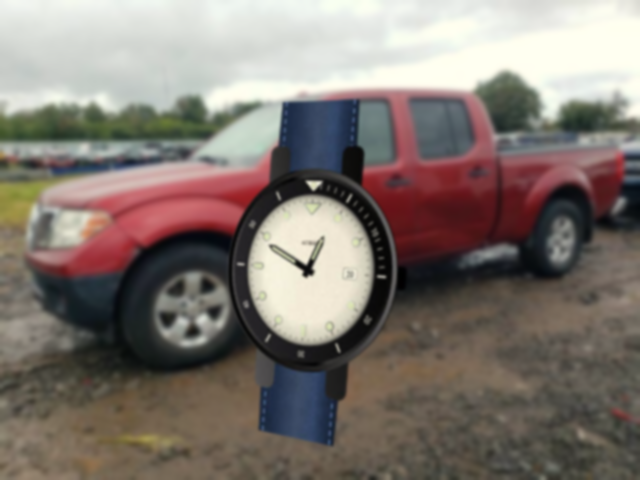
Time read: **12:49**
